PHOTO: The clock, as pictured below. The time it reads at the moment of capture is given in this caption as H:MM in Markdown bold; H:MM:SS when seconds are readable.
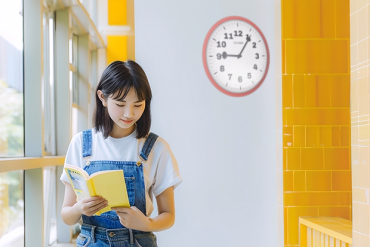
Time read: **9:06**
